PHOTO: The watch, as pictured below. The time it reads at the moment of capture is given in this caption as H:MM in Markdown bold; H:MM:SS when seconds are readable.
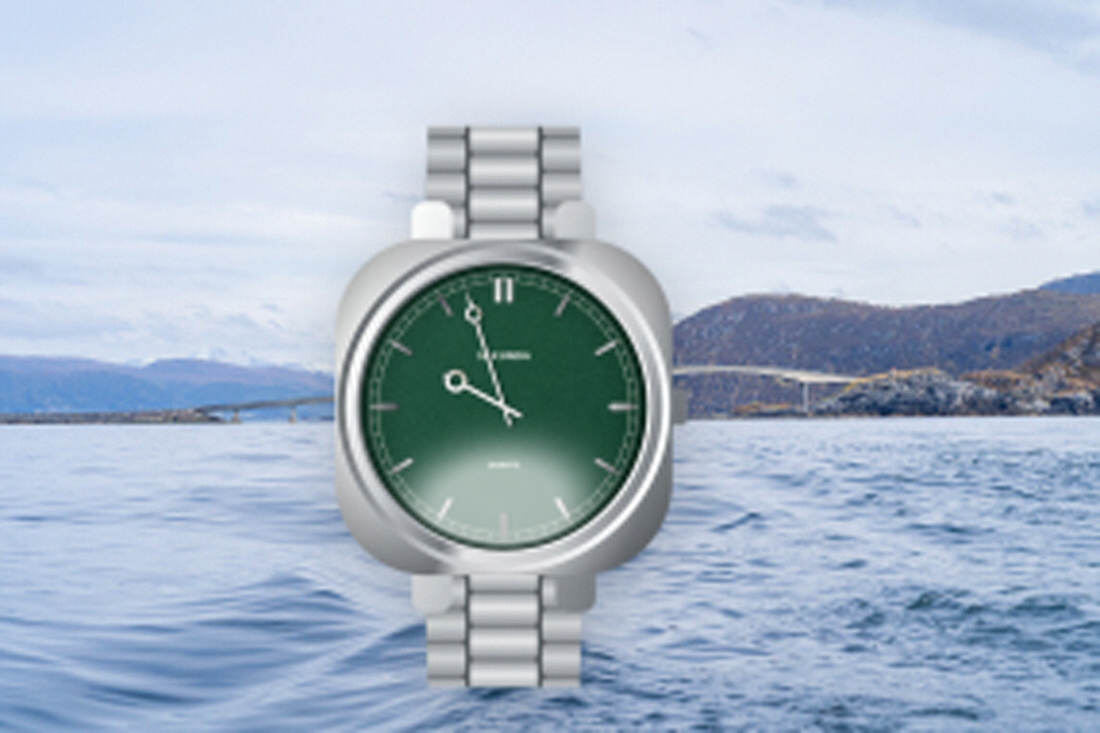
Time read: **9:57**
